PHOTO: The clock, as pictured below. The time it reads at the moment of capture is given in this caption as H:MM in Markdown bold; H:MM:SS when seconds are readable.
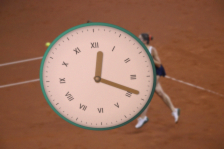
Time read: **12:19**
